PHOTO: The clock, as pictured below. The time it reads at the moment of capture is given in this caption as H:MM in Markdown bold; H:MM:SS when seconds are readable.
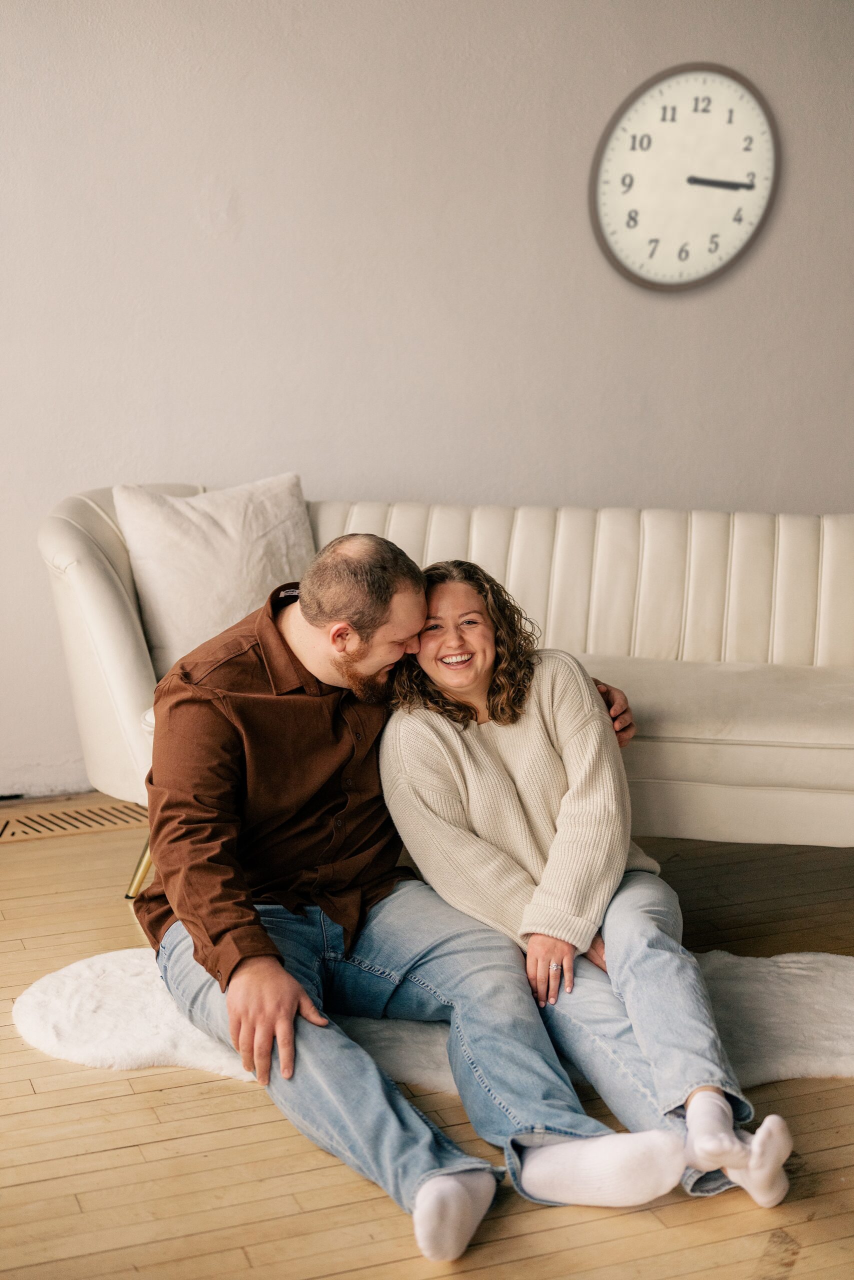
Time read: **3:16**
